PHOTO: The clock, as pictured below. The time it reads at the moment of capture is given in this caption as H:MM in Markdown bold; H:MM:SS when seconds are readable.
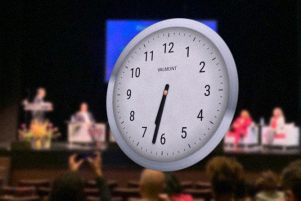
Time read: **6:32**
